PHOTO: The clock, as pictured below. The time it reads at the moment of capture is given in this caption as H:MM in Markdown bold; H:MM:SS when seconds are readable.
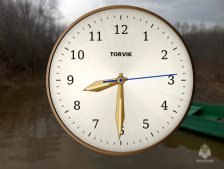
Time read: **8:30:14**
